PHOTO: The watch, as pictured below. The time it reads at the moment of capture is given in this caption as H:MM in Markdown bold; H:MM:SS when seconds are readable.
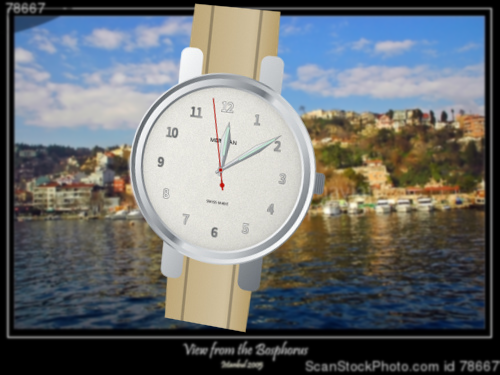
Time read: **12:08:58**
